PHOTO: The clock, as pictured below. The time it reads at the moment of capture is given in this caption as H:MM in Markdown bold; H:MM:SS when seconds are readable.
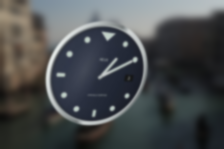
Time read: **1:10**
